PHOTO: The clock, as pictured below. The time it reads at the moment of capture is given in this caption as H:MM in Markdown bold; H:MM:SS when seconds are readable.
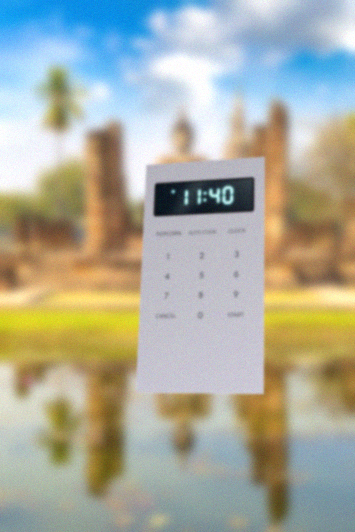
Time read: **11:40**
